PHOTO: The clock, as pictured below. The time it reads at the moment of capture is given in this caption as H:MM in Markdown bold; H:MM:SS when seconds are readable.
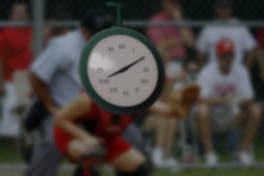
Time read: **8:10**
